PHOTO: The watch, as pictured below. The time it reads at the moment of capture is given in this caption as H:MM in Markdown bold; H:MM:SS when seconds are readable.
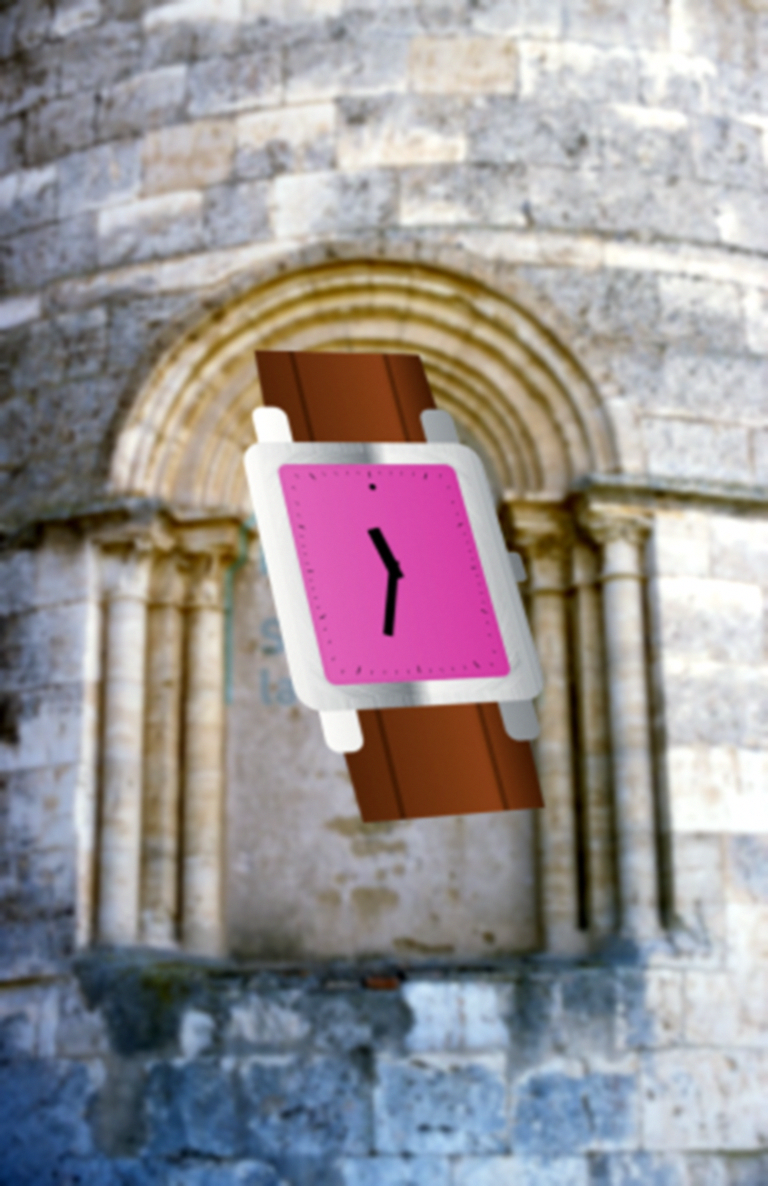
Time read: **11:33**
